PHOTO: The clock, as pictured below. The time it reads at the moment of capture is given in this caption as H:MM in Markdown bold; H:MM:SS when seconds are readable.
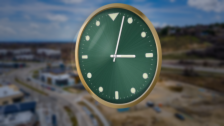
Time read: **3:03**
